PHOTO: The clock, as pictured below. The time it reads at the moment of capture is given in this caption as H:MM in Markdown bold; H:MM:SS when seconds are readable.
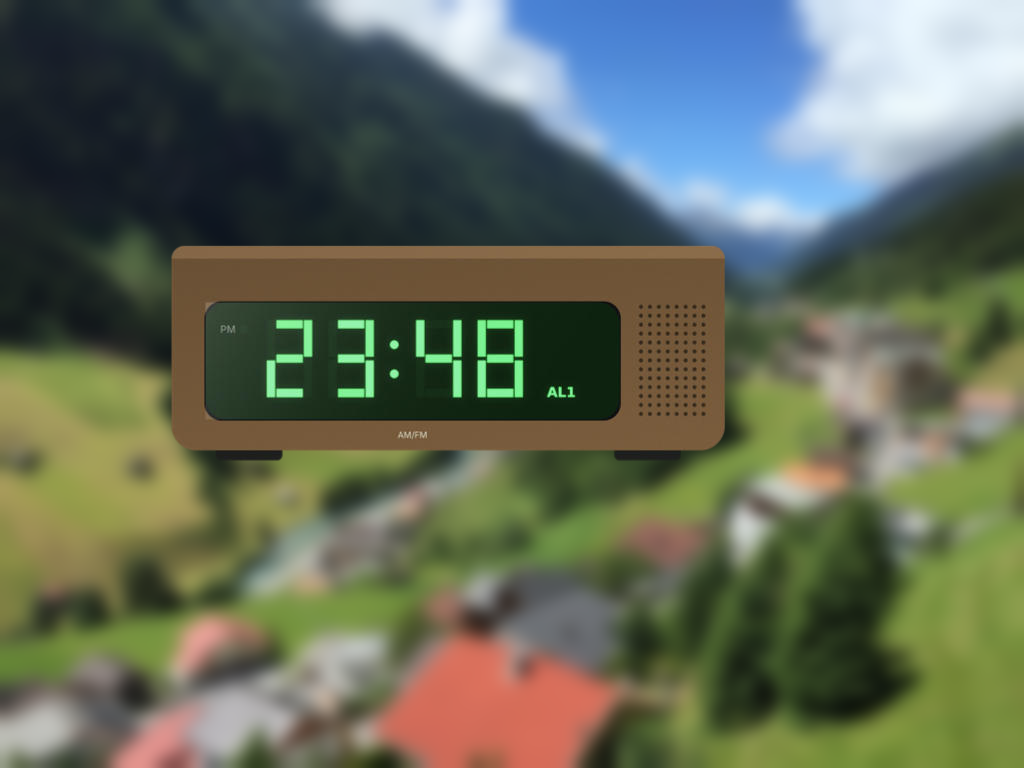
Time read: **23:48**
